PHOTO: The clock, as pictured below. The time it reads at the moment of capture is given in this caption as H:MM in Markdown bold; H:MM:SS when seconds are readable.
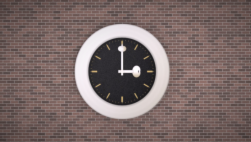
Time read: **3:00**
